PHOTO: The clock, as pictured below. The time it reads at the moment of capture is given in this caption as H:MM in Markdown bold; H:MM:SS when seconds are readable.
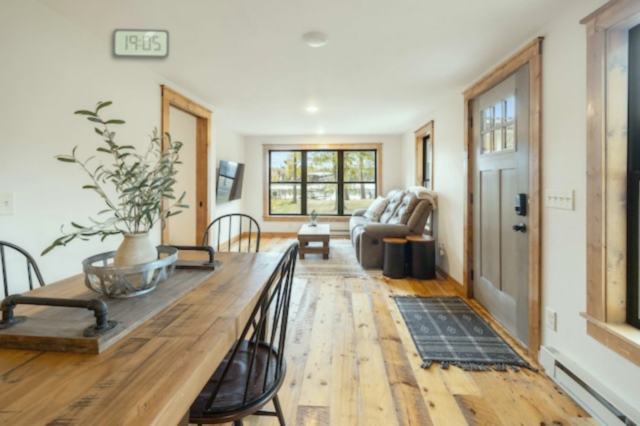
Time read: **19:05**
